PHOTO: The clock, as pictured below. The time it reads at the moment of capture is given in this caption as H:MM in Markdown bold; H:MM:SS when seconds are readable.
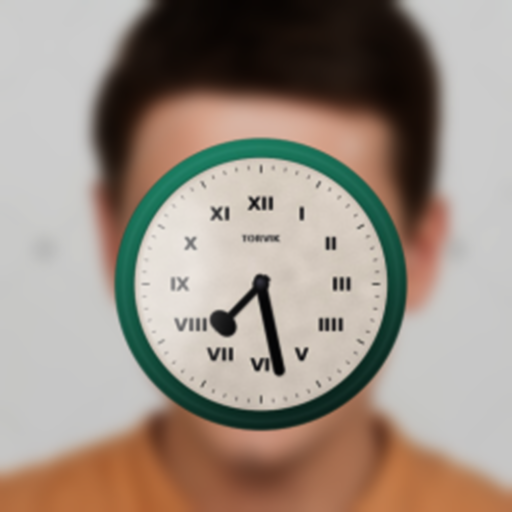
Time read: **7:28**
